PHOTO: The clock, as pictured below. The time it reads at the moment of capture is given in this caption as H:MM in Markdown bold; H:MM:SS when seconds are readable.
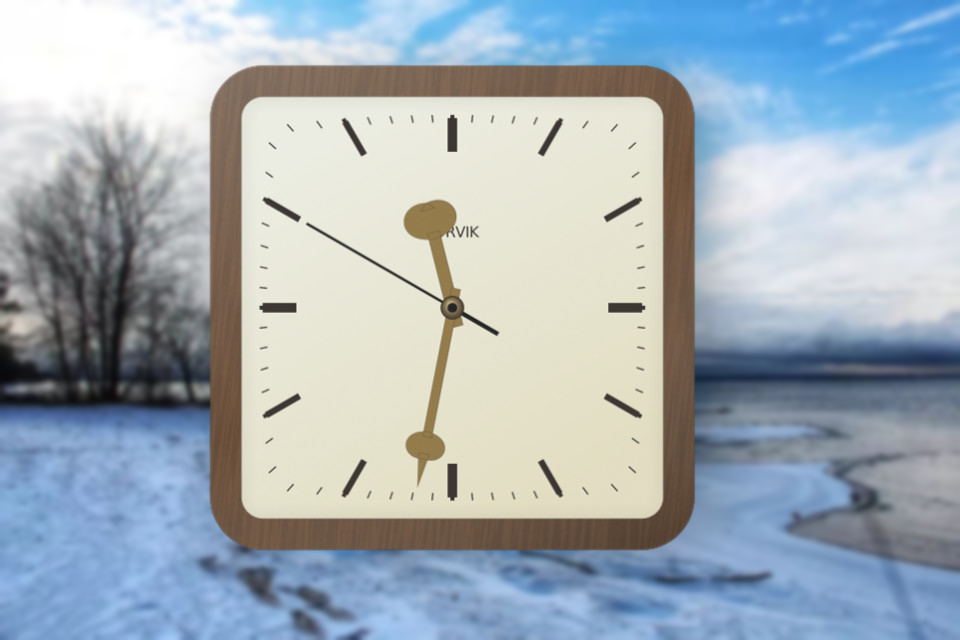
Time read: **11:31:50**
